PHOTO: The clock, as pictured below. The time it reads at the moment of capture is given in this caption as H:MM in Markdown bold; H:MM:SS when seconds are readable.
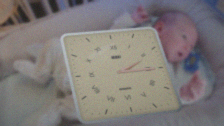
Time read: **2:15**
